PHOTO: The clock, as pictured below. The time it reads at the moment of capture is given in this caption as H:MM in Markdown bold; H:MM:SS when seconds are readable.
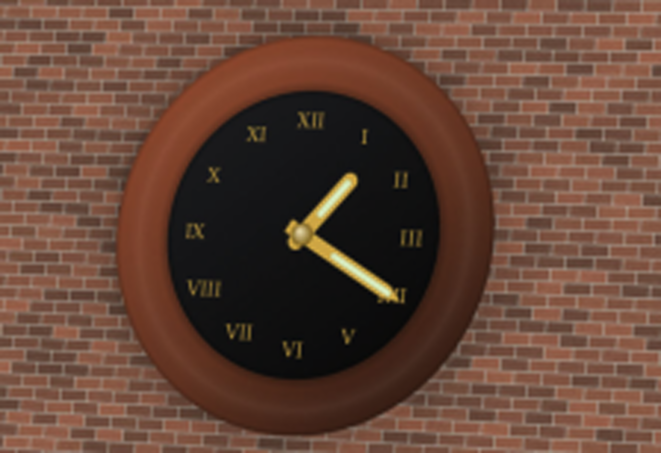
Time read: **1:20**
